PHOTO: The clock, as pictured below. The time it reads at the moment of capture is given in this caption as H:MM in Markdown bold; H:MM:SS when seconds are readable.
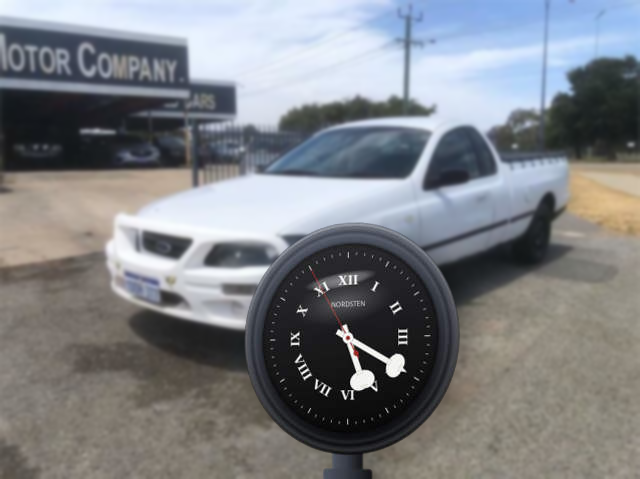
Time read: **5:19:55**
